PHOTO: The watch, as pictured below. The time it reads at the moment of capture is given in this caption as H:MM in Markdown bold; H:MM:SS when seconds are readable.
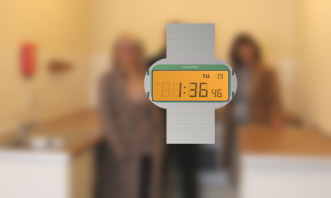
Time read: **1:36:46**
